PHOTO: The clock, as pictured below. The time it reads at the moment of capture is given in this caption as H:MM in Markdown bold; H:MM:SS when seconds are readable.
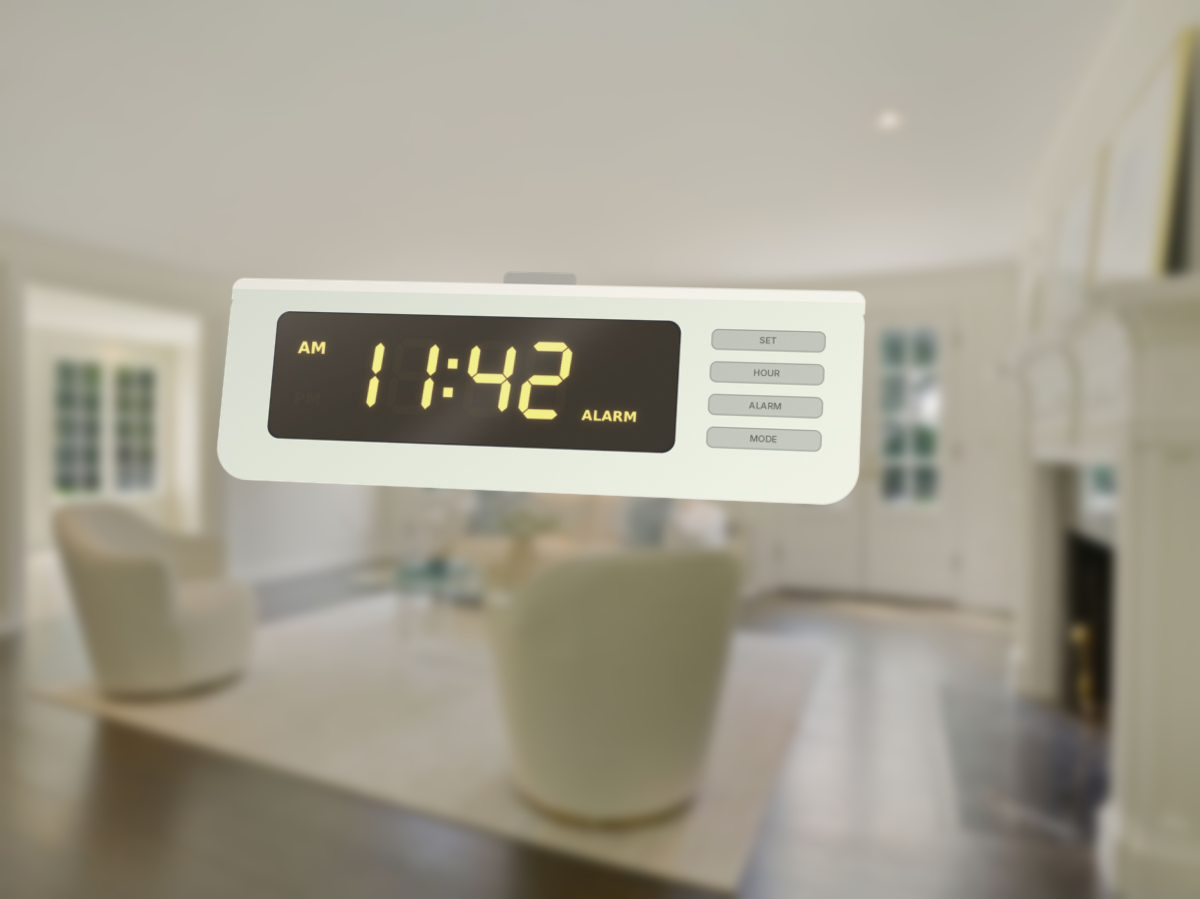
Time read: **11:42**
